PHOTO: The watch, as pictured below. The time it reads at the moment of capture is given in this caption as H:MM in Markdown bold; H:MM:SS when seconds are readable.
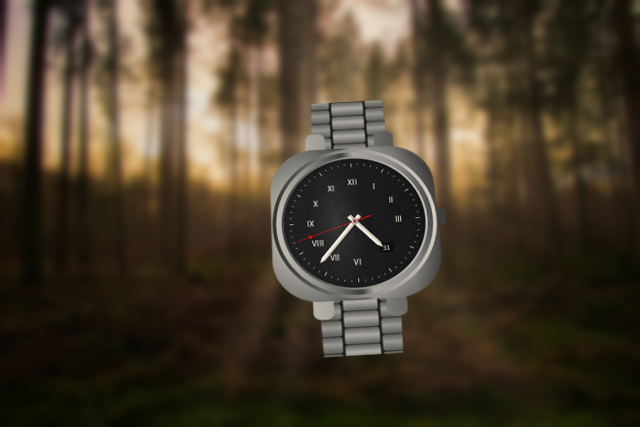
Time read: **4:36:42**
